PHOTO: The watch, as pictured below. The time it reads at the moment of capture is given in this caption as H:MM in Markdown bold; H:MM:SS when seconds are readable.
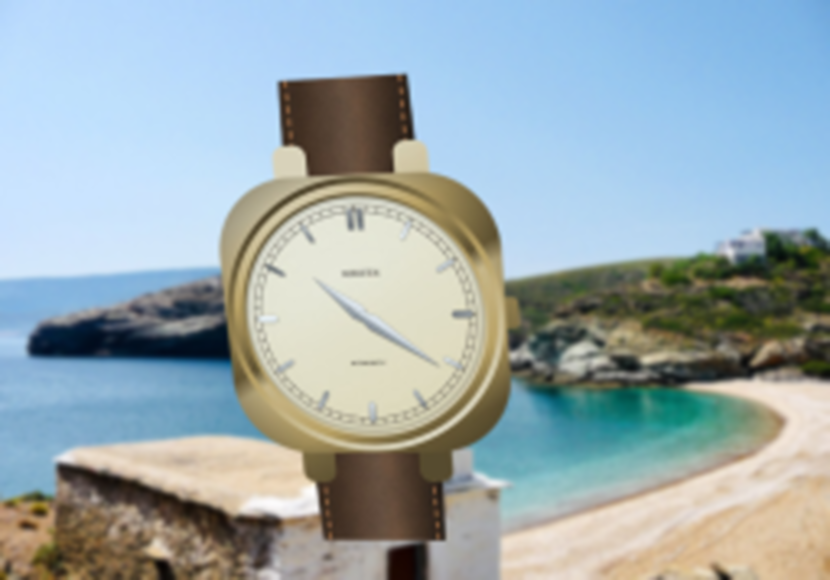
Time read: **10:21**
